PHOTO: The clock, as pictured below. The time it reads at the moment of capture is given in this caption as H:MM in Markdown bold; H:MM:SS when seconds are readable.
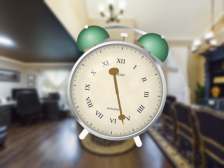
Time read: **11:27**
